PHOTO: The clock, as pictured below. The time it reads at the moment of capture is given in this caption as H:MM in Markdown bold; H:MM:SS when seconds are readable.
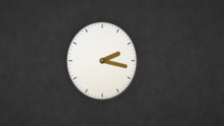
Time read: **2:17**
